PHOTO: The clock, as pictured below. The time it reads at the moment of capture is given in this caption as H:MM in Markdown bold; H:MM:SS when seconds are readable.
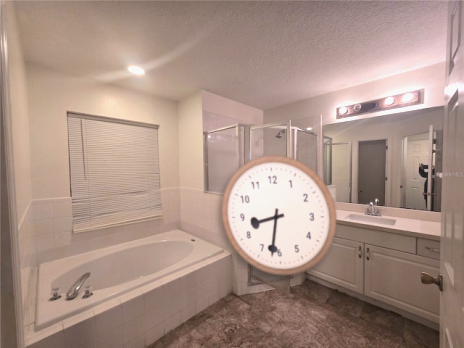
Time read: **8:32**
